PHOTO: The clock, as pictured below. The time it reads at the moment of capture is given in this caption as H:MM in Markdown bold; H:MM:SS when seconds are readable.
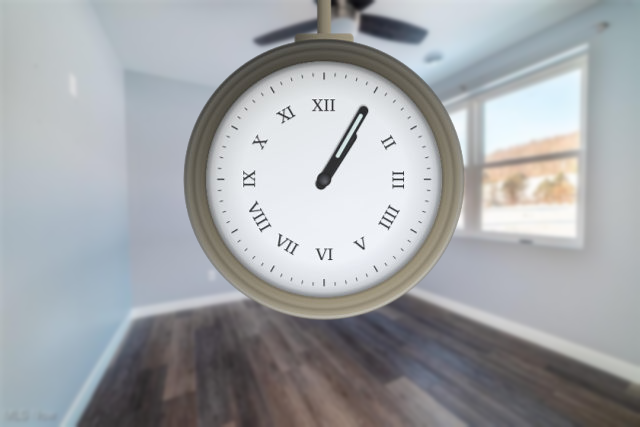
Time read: **1:05**
